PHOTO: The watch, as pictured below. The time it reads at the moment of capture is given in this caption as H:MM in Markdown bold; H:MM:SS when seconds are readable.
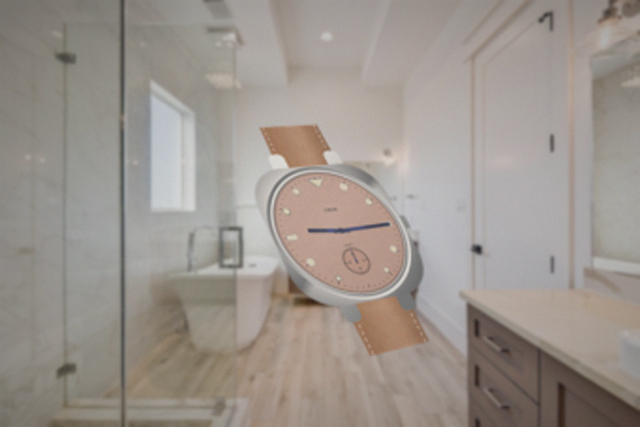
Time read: **9:15**
